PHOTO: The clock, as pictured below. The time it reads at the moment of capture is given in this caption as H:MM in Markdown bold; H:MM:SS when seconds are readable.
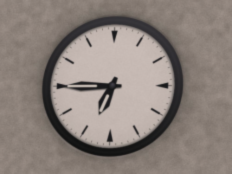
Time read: **6:45**
